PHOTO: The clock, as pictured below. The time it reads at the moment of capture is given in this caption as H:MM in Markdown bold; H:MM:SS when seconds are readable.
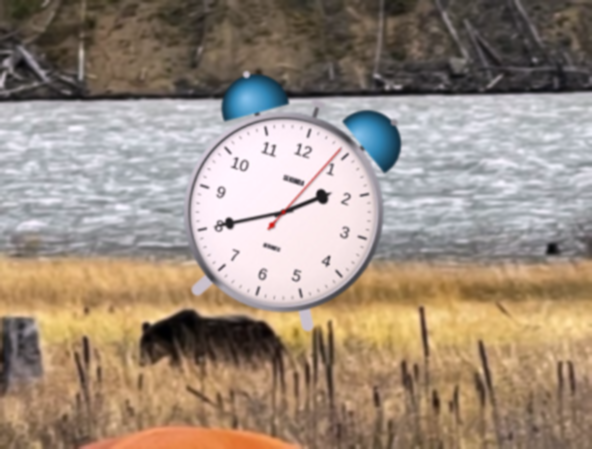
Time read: **1:40:04**
